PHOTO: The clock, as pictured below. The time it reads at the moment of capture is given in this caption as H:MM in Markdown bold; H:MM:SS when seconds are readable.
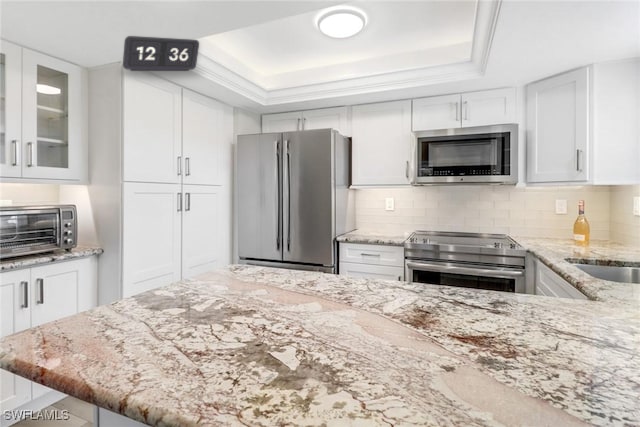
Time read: **12:36**
